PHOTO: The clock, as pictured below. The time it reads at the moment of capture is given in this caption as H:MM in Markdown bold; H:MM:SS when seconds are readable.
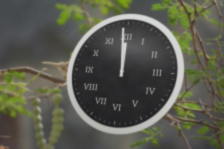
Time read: **11:59**
